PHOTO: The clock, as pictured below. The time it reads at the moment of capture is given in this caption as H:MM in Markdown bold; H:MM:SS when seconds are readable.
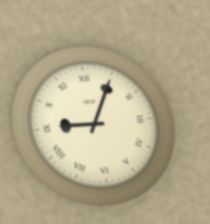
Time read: **9:05**
